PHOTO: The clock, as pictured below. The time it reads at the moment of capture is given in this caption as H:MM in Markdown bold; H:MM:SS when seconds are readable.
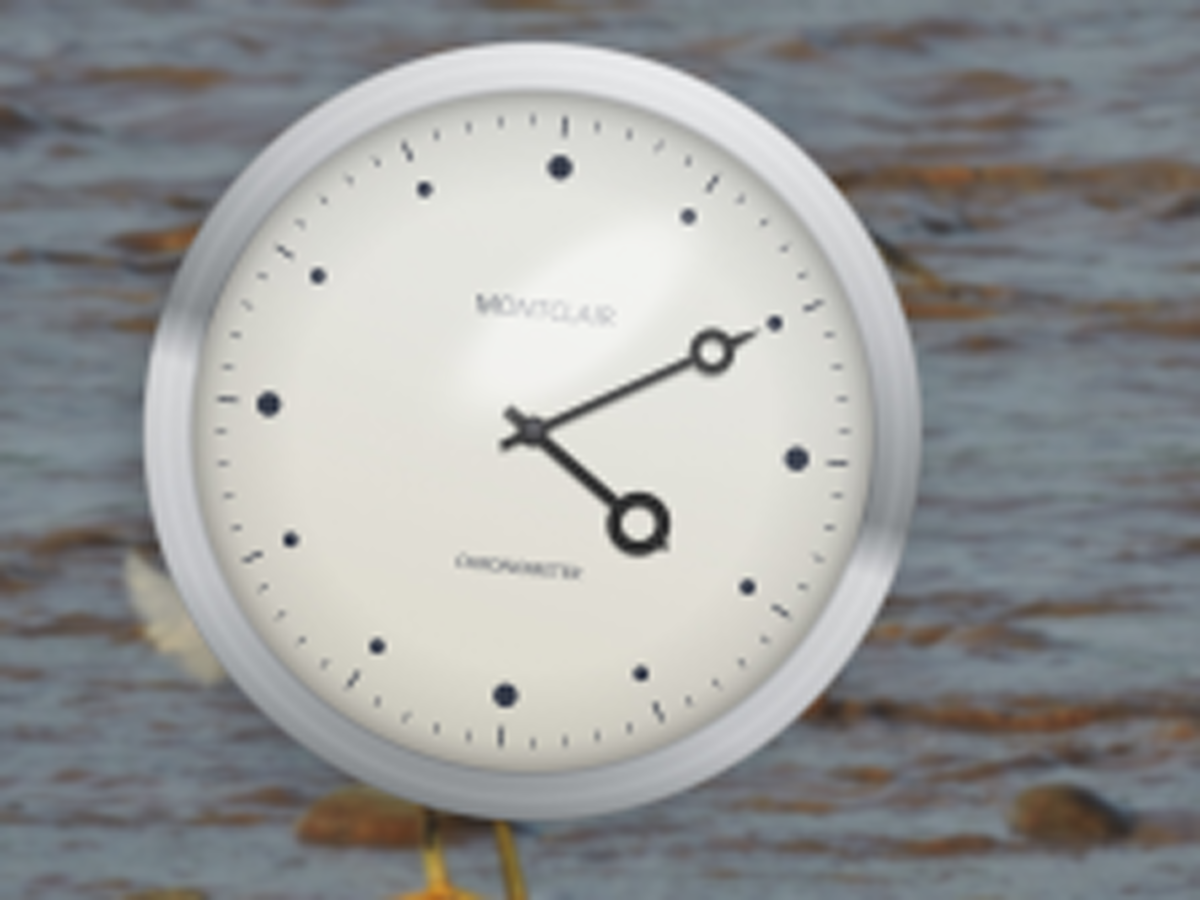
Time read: **4:10**
